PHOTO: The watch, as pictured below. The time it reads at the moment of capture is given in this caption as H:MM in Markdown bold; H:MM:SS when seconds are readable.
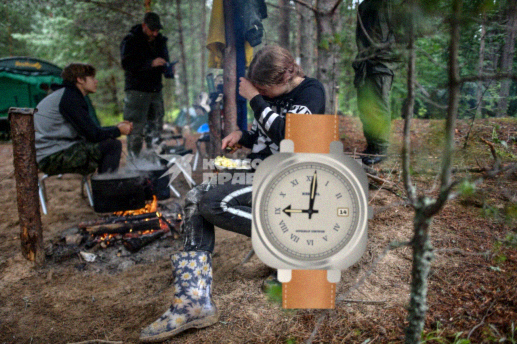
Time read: **9:01**
